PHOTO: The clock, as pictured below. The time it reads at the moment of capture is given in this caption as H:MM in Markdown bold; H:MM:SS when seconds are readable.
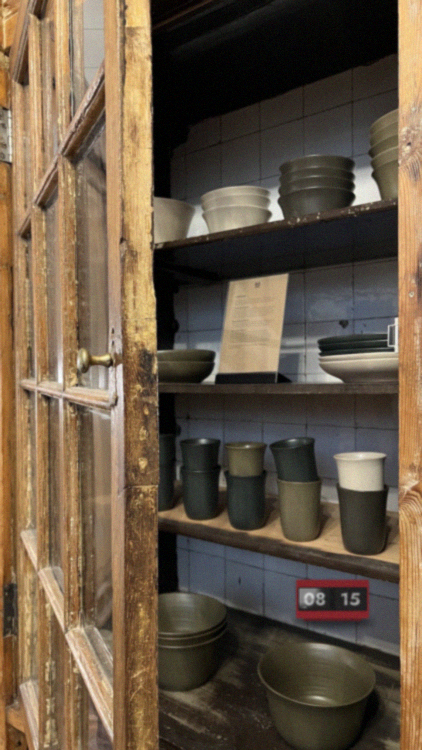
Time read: **8:15**
